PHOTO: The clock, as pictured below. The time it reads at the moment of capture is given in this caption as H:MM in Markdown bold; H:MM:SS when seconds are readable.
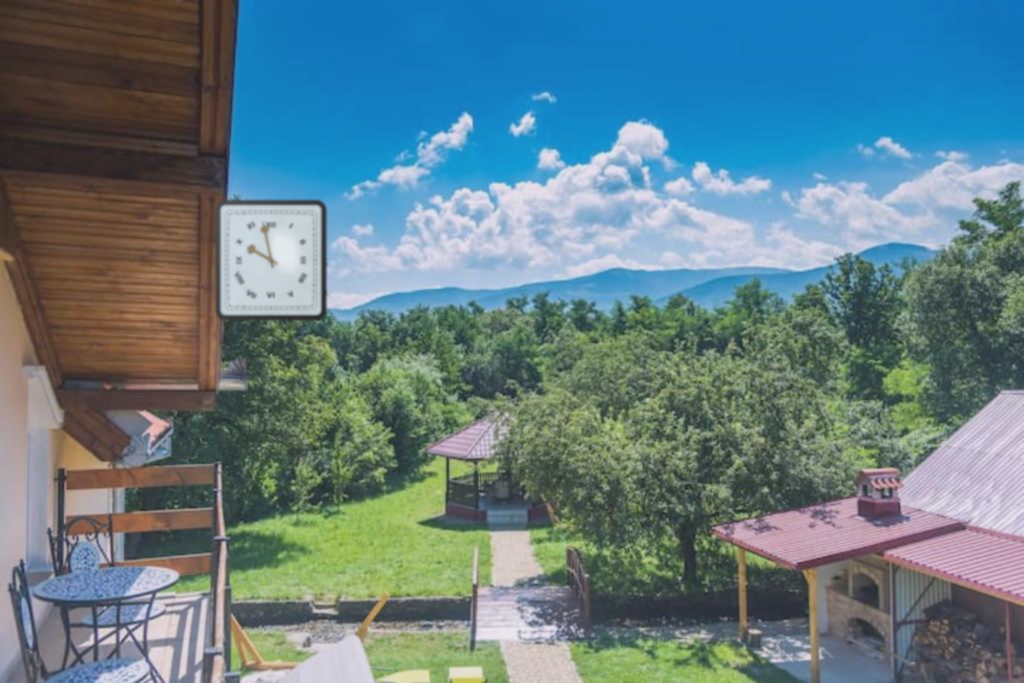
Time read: **9:58**
